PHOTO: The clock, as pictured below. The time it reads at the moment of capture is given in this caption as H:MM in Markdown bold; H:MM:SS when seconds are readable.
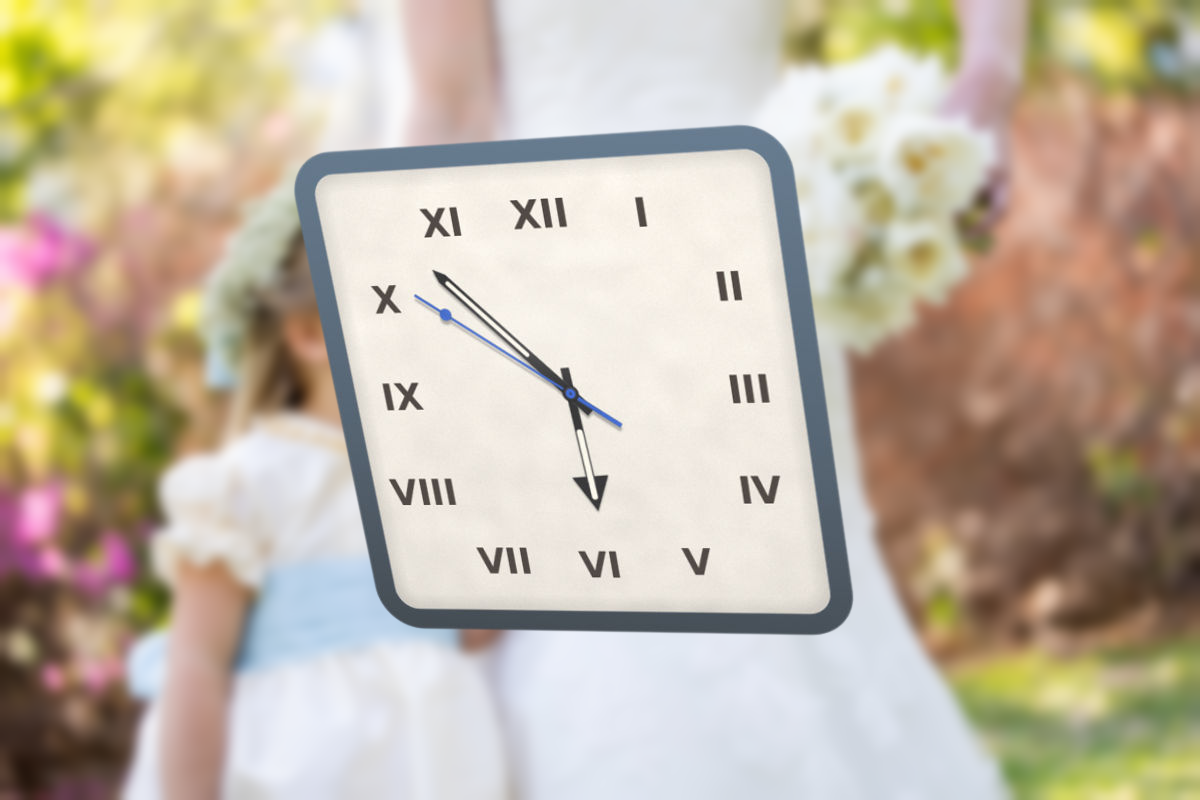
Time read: **5:52:51**
